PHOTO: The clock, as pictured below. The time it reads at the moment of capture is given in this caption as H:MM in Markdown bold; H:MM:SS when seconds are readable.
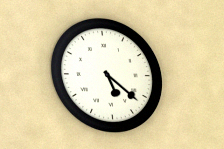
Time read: **5:22**
